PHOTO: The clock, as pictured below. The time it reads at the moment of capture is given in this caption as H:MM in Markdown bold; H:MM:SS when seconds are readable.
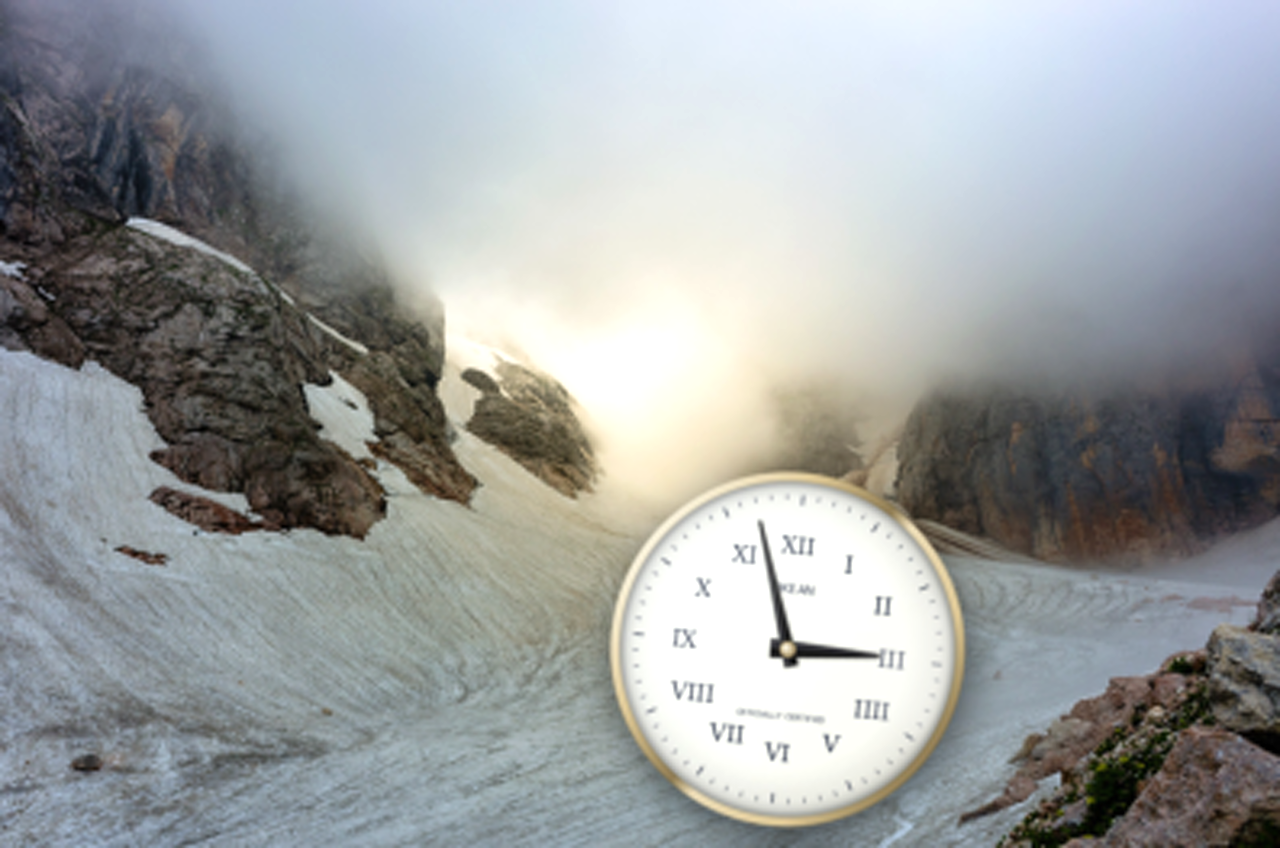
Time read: **2:57**
